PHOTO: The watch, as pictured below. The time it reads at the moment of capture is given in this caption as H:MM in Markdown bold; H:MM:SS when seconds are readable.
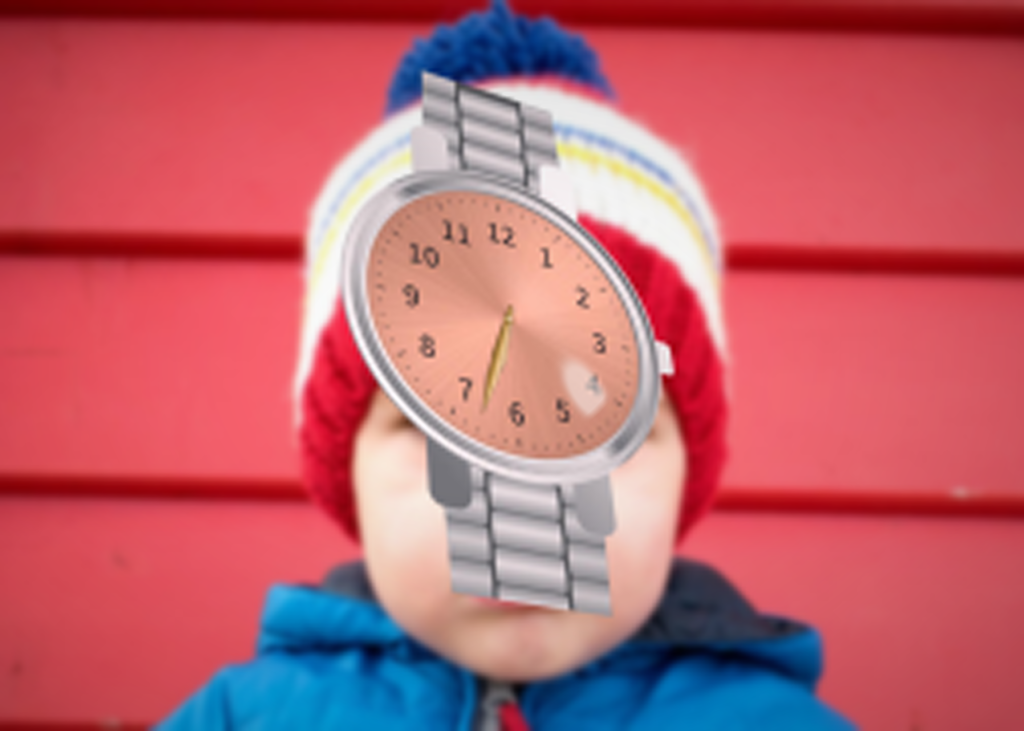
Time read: **6:33**
